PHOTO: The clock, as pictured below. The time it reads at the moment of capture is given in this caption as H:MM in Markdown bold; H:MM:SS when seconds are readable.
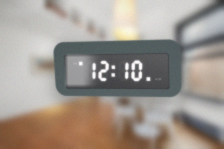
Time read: **12:10**
